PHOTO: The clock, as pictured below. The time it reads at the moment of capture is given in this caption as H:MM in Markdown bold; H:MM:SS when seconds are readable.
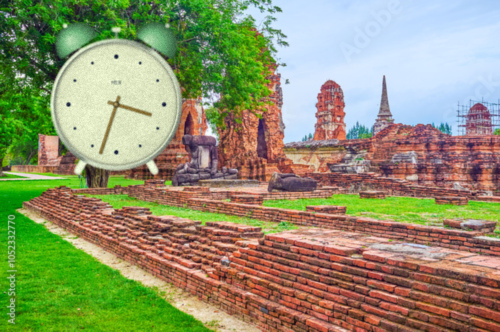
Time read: **3:33**
